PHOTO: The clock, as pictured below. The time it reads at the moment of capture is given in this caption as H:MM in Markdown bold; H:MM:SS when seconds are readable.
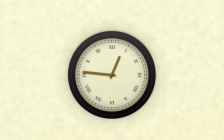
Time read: **12:46**
